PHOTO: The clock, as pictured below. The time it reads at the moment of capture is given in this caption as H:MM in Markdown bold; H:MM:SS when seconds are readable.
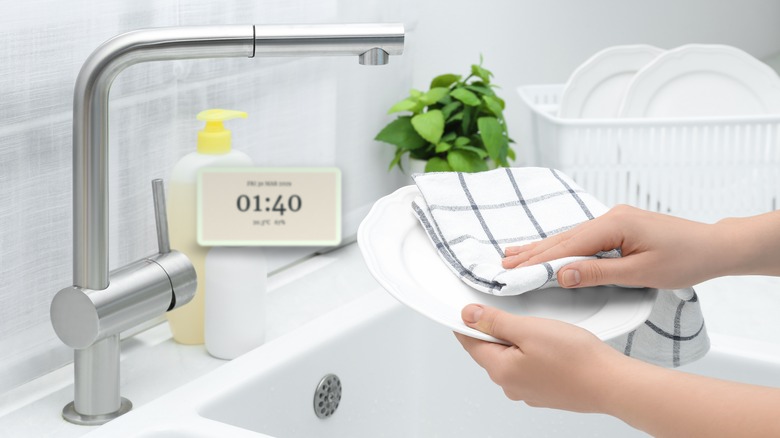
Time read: **1:40**
